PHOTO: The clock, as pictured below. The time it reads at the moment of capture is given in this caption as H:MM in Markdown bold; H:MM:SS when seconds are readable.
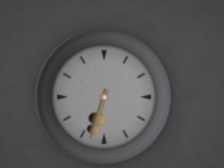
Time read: **6:33**
